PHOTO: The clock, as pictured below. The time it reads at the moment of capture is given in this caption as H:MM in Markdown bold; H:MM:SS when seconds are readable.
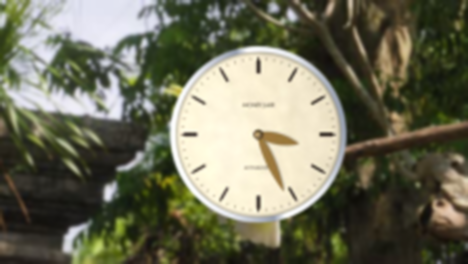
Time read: **3:26**
